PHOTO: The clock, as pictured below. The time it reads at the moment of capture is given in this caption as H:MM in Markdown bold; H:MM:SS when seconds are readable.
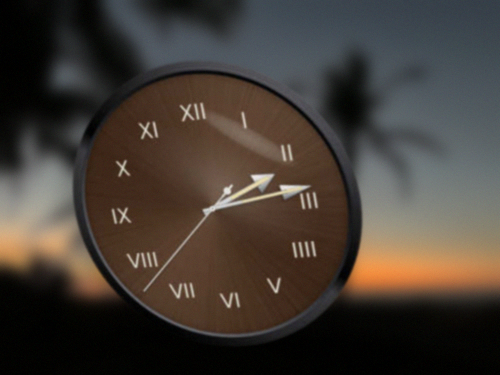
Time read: **2:13:38**
